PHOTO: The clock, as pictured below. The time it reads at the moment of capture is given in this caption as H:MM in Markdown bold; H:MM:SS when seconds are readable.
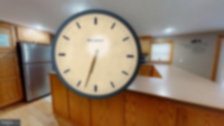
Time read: **6:33**
